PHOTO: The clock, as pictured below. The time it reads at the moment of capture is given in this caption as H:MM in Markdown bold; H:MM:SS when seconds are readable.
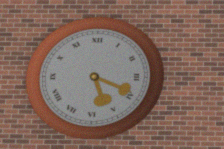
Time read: **5:19**
